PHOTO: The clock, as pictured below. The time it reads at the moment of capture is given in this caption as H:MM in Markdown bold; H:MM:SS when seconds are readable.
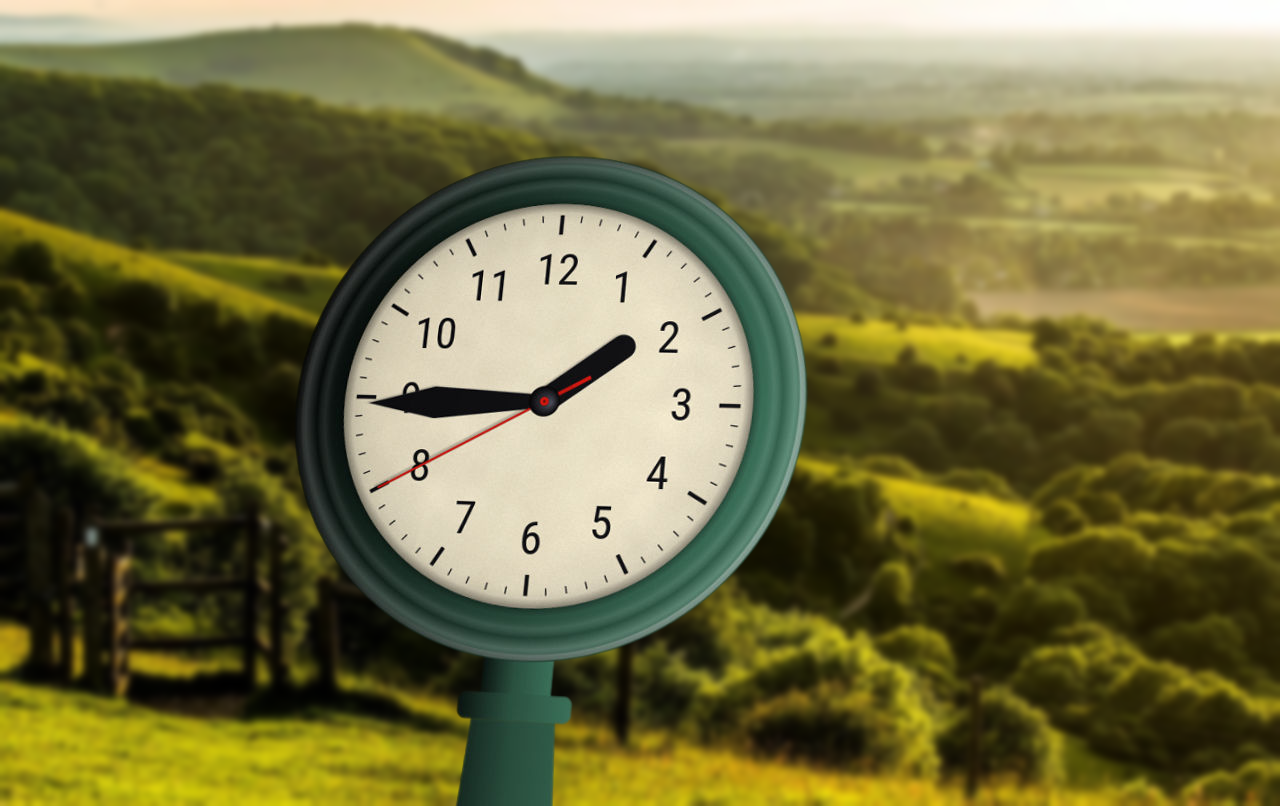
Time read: **1:44:40**
